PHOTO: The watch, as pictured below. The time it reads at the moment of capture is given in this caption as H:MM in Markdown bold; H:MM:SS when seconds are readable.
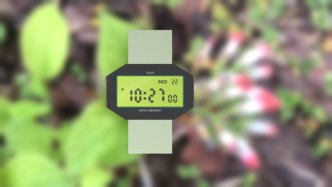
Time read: **10:27:00**
